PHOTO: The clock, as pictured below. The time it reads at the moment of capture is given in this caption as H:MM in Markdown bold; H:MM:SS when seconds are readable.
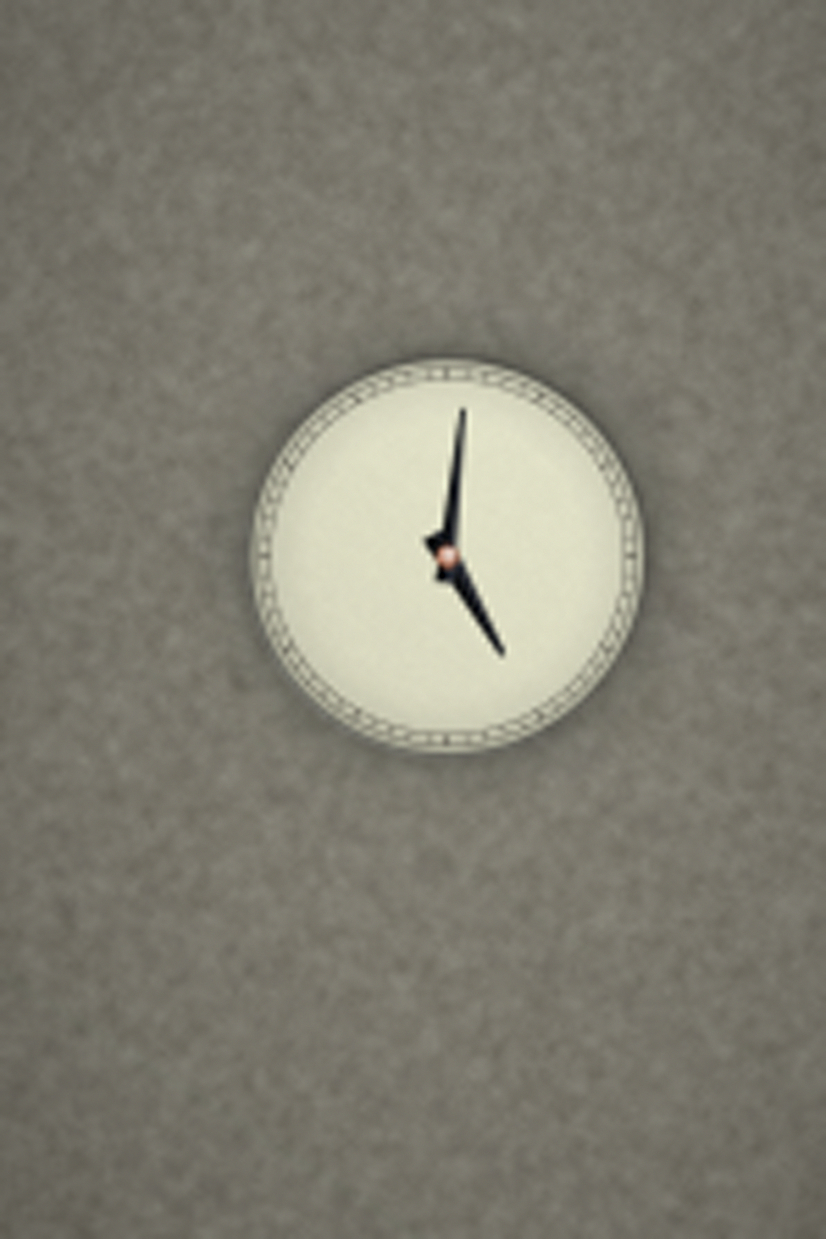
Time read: **5:01**
